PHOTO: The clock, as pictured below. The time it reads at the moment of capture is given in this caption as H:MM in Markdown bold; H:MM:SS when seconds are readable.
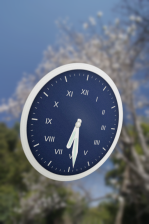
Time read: **6:29**
